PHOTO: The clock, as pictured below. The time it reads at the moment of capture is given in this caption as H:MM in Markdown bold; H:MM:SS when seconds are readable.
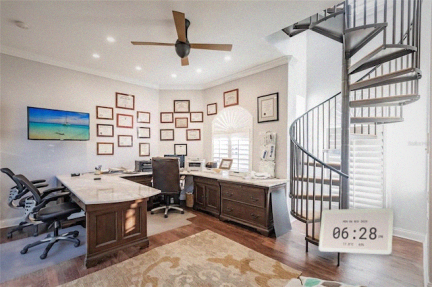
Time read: **6:28**
